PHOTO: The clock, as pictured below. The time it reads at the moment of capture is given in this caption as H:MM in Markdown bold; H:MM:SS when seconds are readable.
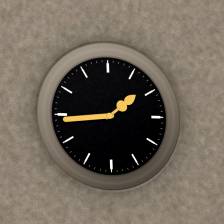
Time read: **1:44**
